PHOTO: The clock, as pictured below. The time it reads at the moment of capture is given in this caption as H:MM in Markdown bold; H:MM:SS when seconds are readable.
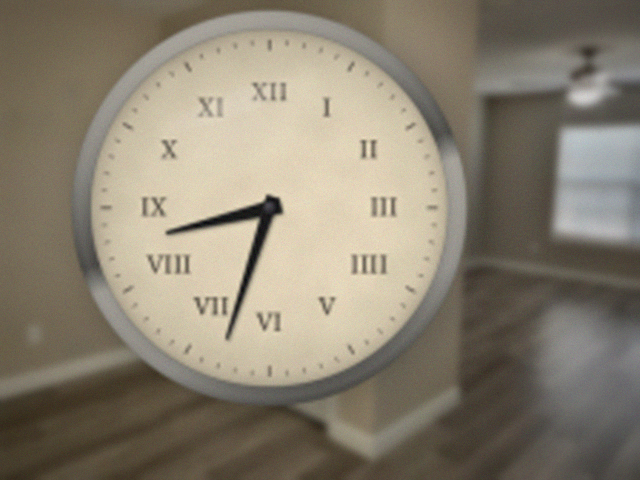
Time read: **8:33**
